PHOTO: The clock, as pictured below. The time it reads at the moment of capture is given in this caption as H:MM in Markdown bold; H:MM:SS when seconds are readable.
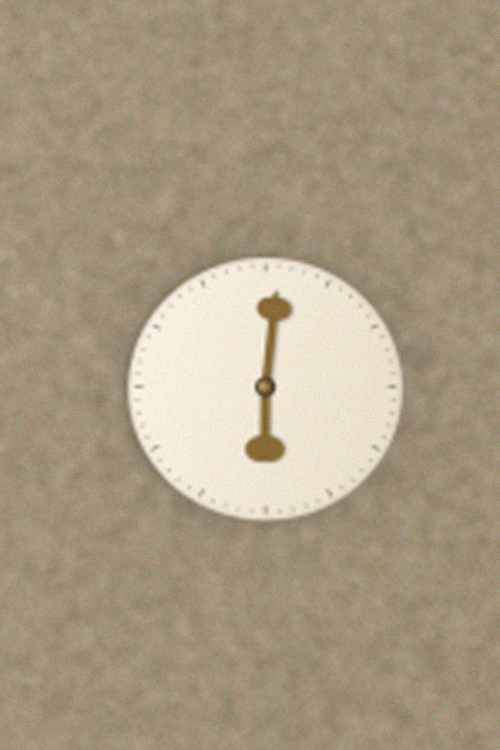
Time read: **6:01**
